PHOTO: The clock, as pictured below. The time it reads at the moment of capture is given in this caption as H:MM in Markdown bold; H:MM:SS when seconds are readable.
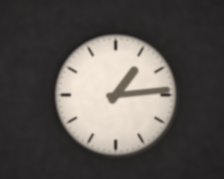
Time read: **1:14**
